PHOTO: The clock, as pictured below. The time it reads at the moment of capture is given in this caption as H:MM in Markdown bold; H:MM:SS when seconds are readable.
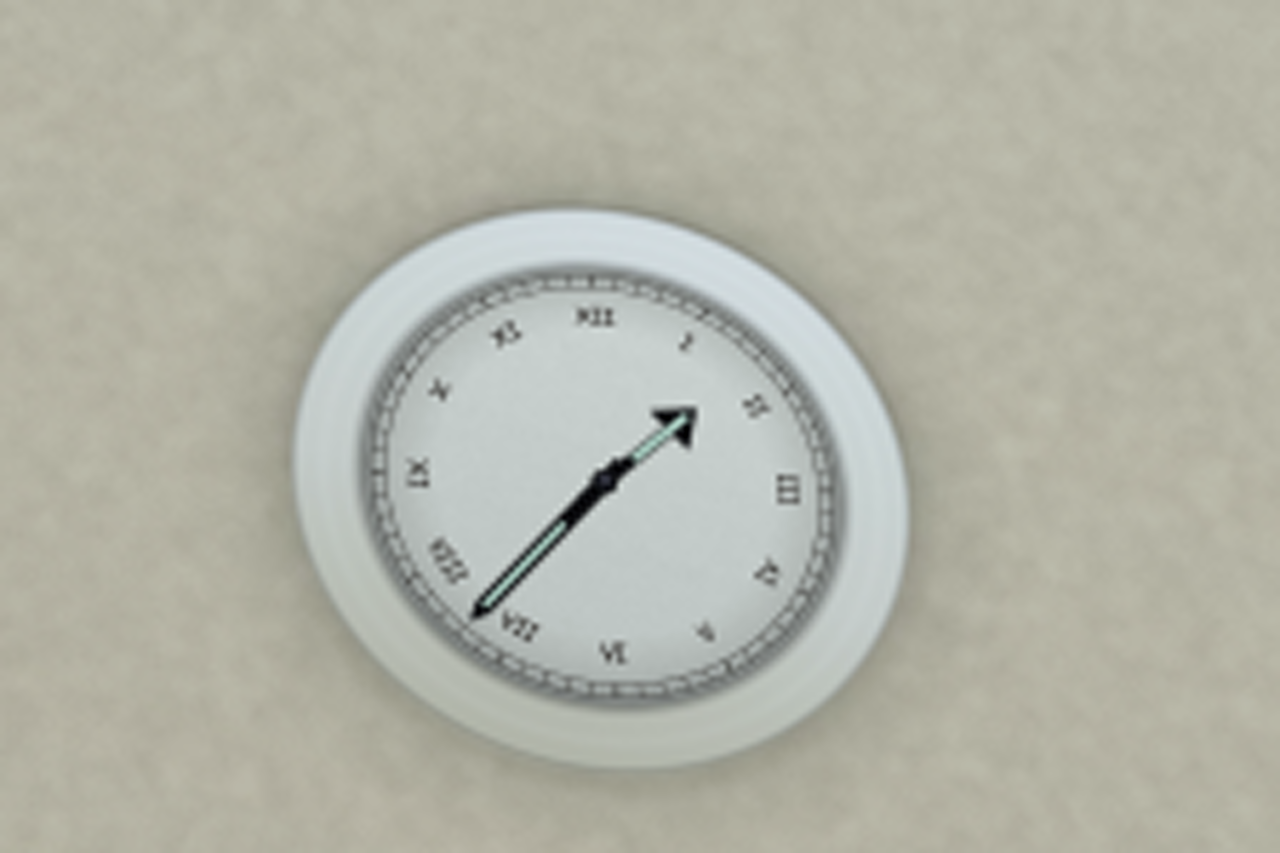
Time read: **1:37**
